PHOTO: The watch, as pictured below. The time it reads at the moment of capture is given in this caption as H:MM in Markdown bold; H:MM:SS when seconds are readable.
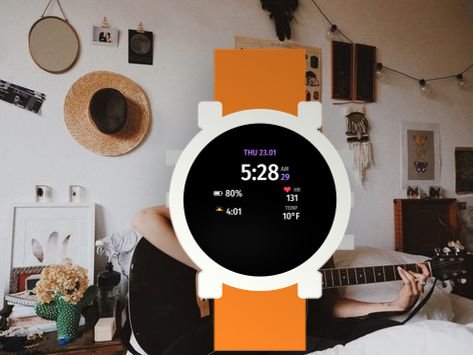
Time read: **5:28:29**
